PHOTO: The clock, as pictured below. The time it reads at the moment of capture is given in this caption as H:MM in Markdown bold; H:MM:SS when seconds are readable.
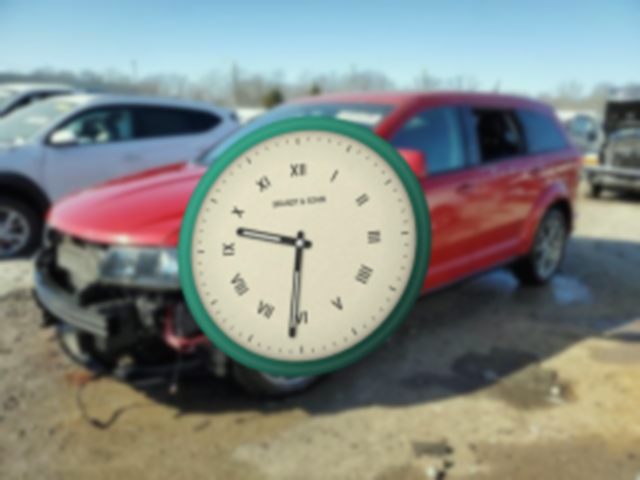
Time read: **9:31**
